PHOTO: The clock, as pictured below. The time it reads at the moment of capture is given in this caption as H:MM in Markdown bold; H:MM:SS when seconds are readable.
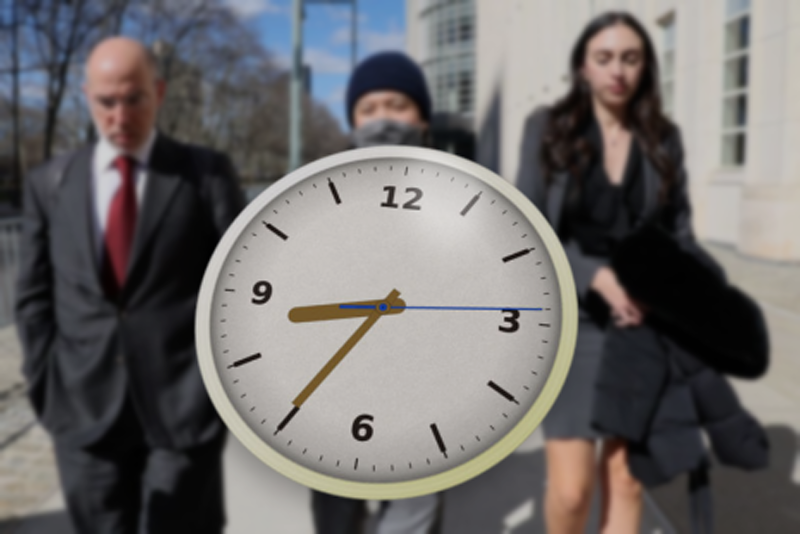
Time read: **8:35:14**
